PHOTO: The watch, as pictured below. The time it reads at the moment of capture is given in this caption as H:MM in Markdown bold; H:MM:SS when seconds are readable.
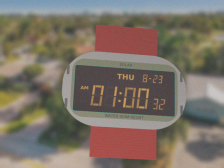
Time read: **1:00:32**
